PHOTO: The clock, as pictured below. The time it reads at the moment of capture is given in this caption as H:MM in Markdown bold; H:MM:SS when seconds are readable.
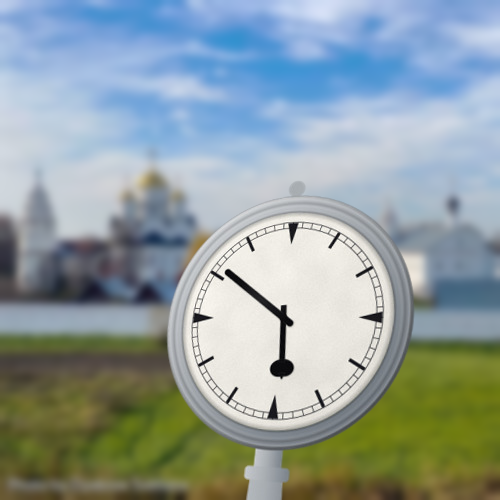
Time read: **5:51**
